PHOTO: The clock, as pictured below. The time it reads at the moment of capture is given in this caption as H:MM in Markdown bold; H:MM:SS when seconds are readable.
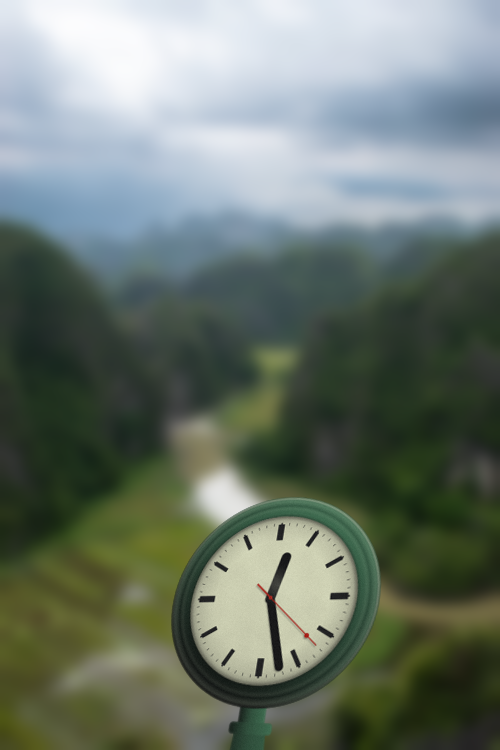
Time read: **12:27:22**
